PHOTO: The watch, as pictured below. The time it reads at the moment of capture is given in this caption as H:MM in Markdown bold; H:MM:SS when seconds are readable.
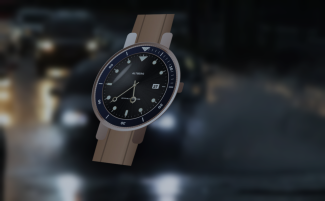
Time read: **5:38**
